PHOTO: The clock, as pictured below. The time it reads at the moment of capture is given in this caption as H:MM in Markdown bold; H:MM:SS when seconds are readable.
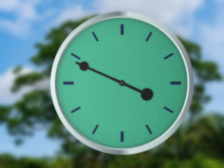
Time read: **3:49**
